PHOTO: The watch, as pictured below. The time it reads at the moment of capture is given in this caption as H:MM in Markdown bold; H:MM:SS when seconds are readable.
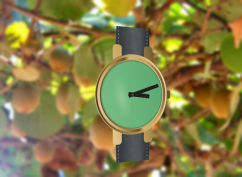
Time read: **3:12**
